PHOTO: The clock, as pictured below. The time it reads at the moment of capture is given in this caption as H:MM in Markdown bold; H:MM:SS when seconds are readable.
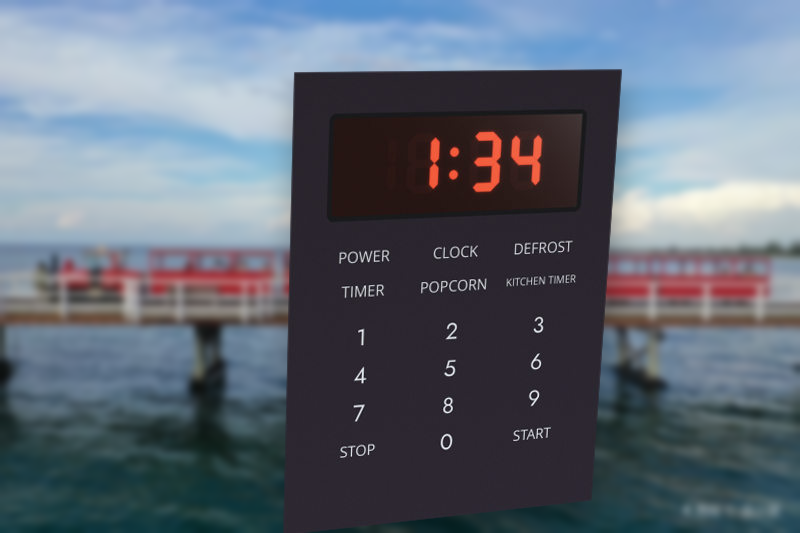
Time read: **1:34**
